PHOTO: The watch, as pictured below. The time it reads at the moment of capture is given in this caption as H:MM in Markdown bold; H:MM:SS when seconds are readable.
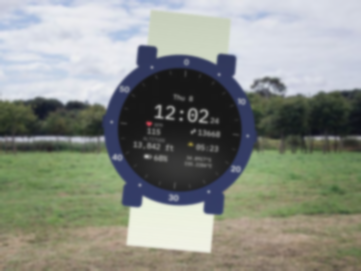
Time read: **12:02**
